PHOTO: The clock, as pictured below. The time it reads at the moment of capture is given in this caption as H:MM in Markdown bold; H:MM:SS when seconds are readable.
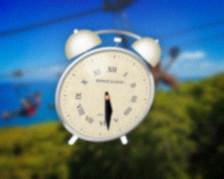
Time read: **5:28**
